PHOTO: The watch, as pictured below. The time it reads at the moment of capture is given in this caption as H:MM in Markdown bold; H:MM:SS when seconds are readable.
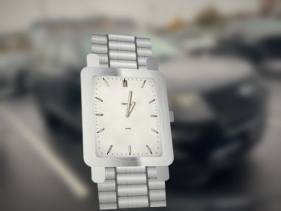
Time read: **1:02**
